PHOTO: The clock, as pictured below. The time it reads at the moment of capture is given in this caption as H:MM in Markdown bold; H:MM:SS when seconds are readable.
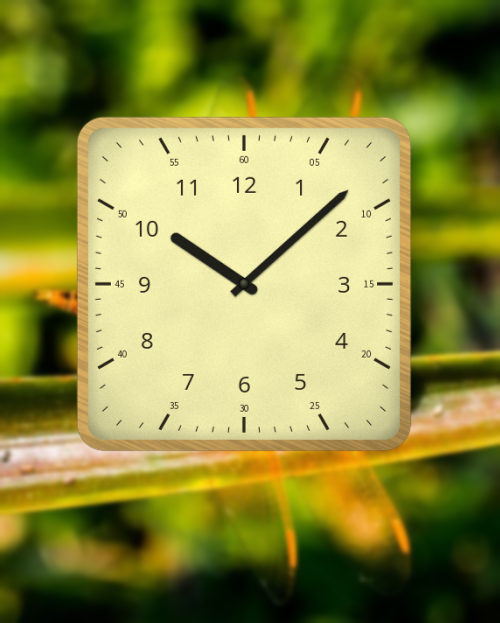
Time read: **10:08**
